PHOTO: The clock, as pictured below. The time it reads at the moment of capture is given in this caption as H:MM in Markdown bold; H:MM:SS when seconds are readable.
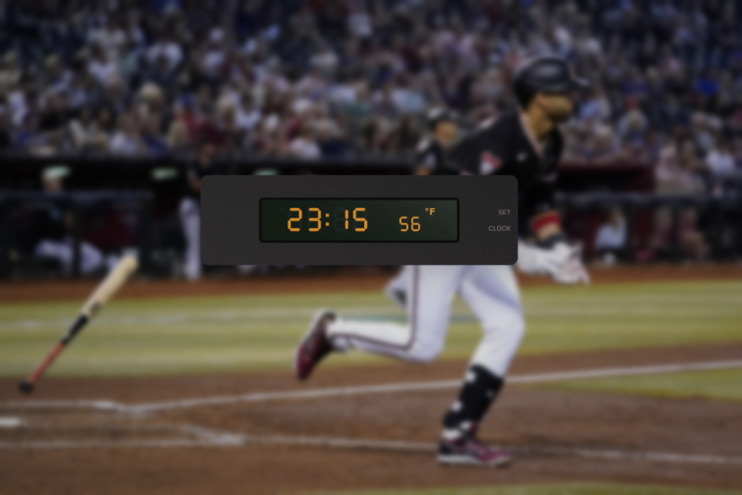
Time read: **23:15**
